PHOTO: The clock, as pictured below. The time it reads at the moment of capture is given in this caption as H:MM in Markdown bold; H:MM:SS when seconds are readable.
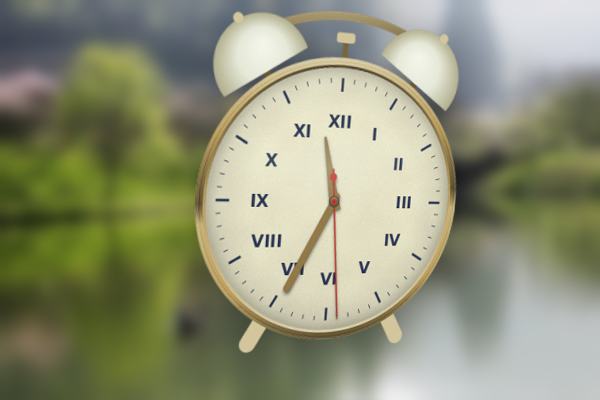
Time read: **11:34:29**
